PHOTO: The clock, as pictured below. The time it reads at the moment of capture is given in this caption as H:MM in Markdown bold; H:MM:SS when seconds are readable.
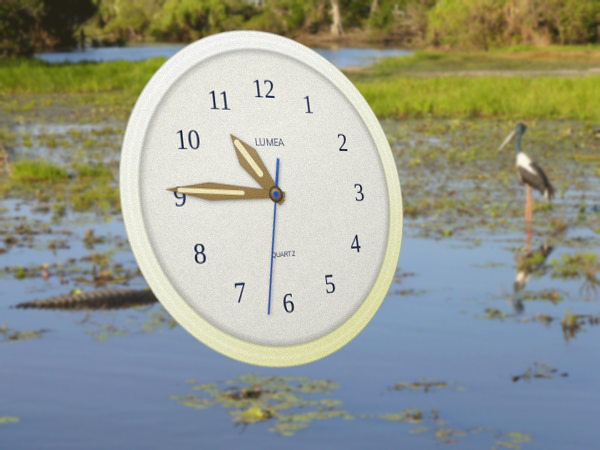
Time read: **10:45:32**
